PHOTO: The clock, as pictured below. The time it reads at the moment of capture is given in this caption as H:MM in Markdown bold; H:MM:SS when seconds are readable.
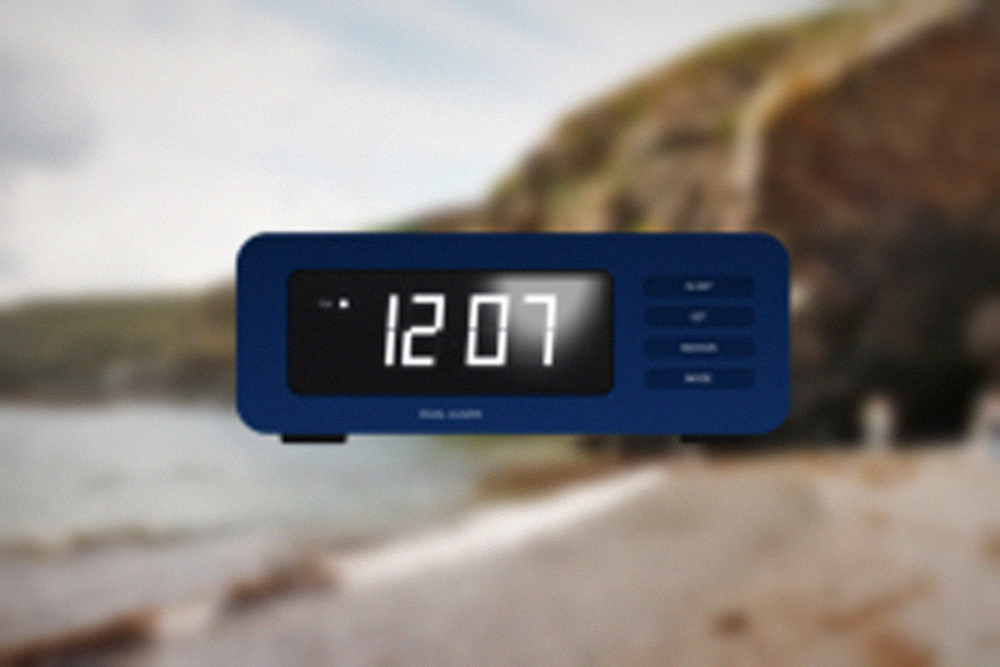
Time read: **12:07**
